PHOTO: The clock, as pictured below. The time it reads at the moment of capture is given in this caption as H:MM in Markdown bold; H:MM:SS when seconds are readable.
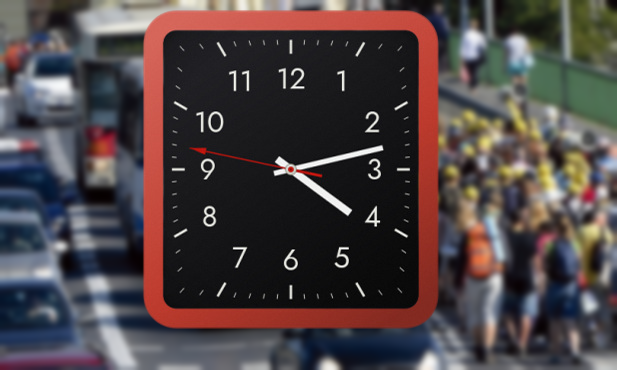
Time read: **4:12:47**
